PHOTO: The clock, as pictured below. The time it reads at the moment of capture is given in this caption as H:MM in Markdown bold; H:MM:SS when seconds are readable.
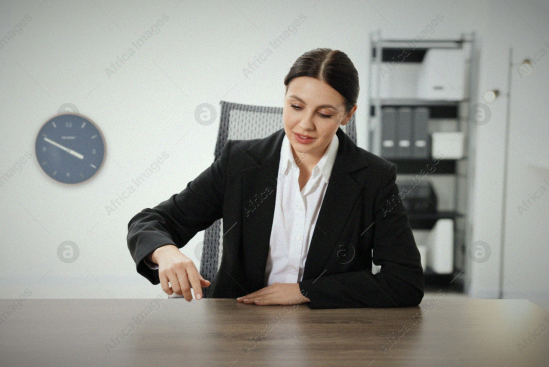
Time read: **3:49**
